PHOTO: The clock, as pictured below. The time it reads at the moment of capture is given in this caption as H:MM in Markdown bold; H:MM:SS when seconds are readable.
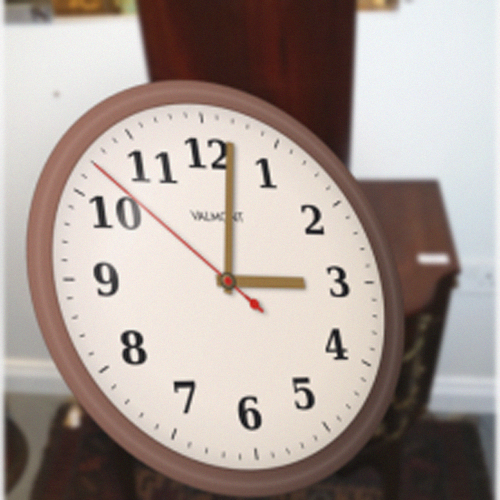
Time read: **3:01:52**
